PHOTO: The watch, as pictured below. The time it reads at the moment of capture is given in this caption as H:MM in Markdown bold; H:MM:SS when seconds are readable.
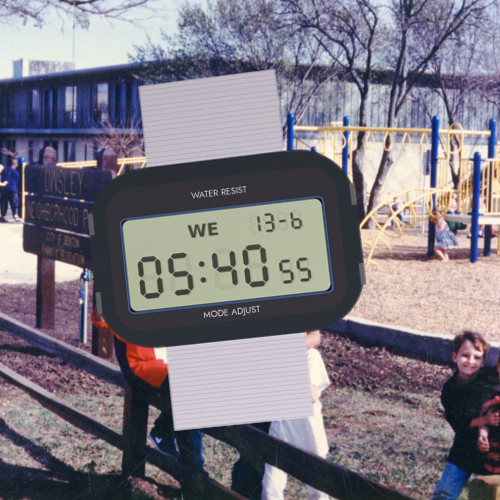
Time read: **5:40:55**
